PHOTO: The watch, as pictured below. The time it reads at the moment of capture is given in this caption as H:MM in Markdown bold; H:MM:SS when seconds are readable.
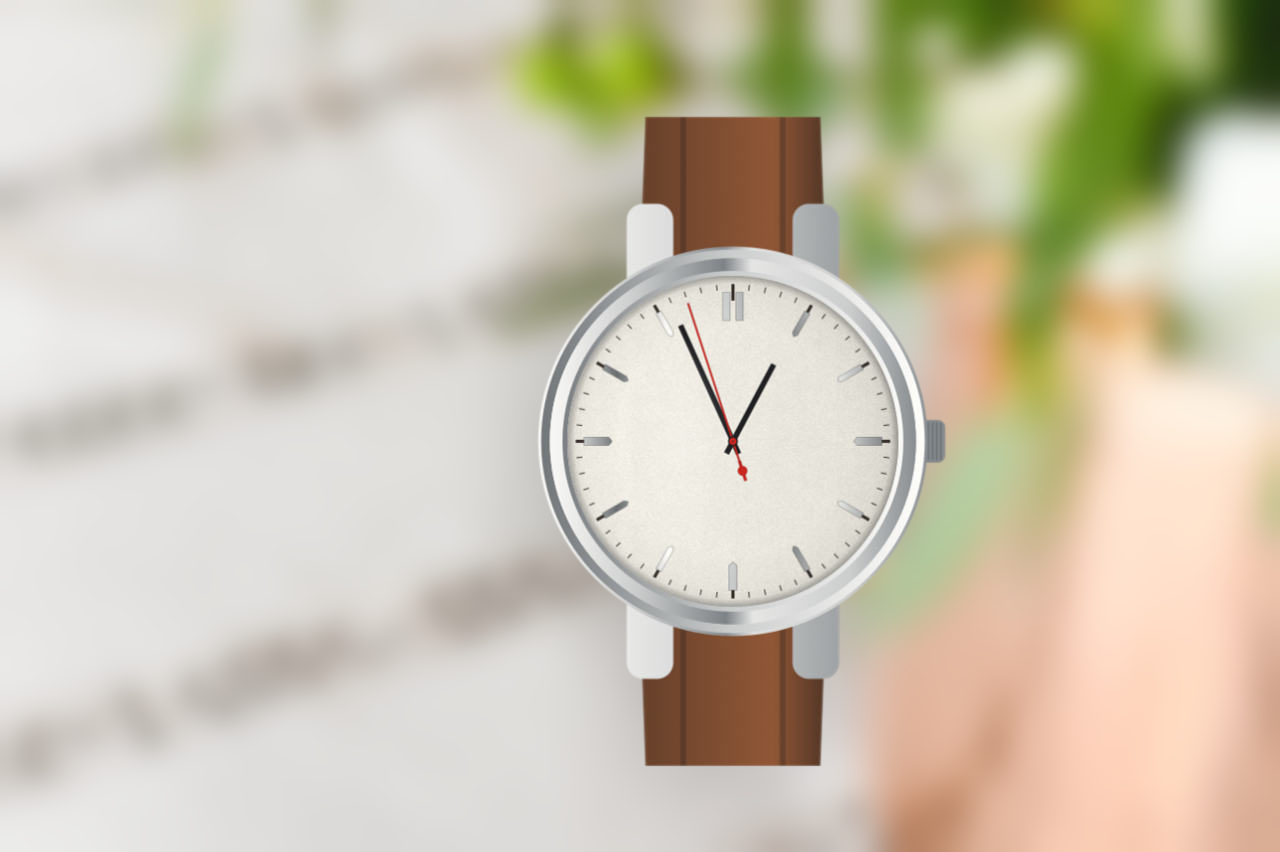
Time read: **12:55:57**
